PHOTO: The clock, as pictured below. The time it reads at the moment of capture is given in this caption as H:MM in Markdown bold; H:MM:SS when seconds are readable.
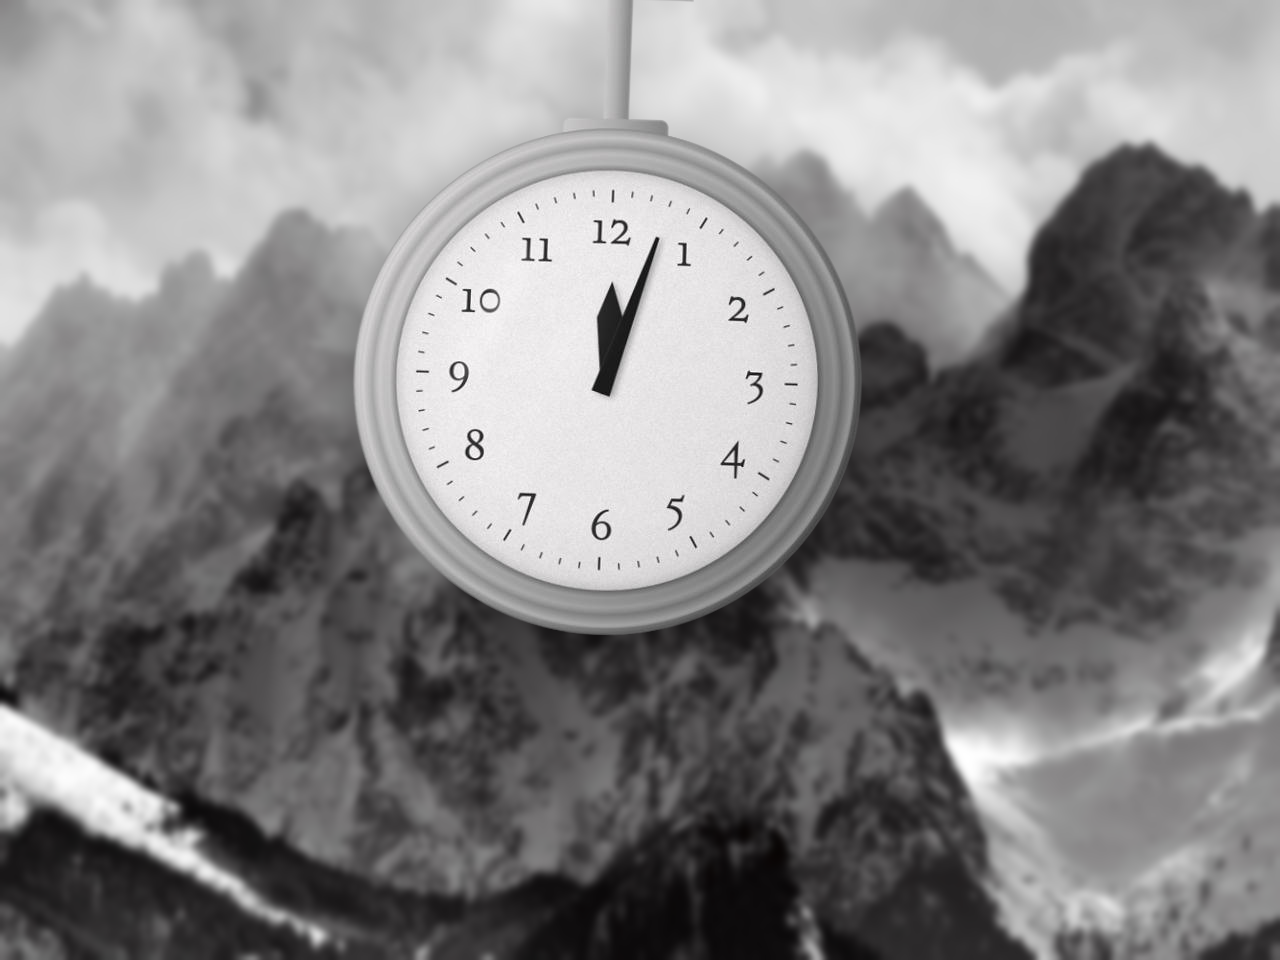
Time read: **12:03**
